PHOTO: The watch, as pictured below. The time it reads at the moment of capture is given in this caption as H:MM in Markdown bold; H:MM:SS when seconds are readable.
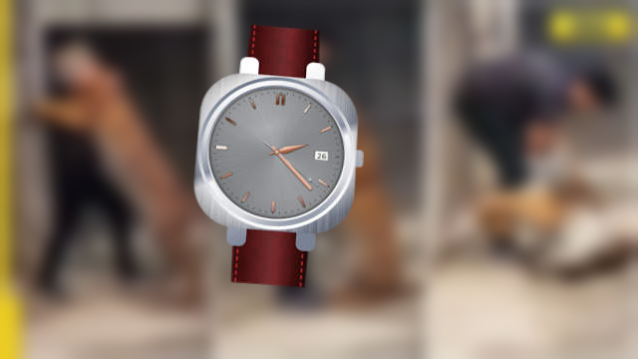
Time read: **2:22:21**
